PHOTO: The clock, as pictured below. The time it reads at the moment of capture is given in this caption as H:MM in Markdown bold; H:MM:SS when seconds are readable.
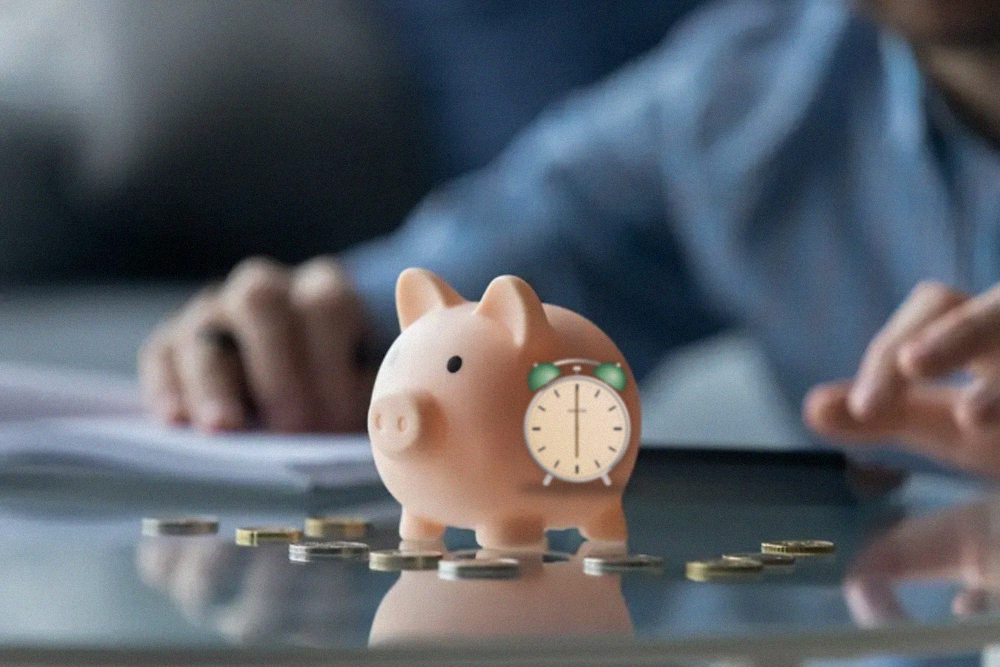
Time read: **6:00**
